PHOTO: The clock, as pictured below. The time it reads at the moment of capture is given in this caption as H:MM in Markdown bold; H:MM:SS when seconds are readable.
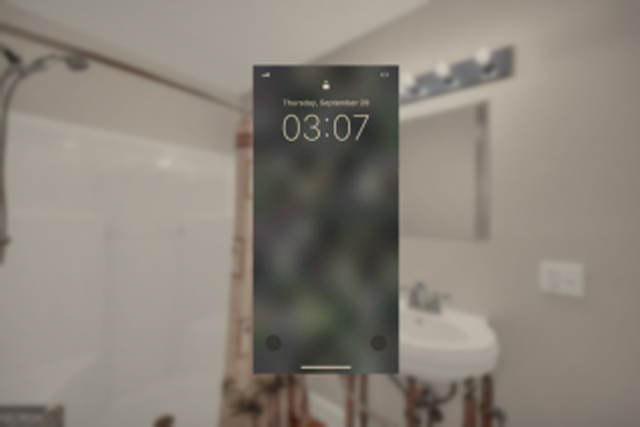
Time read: **3:07**
